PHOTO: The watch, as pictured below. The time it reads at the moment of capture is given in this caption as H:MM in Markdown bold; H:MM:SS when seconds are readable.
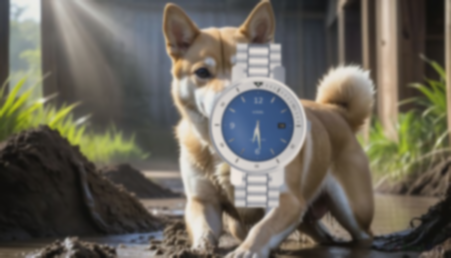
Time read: **6:29**
